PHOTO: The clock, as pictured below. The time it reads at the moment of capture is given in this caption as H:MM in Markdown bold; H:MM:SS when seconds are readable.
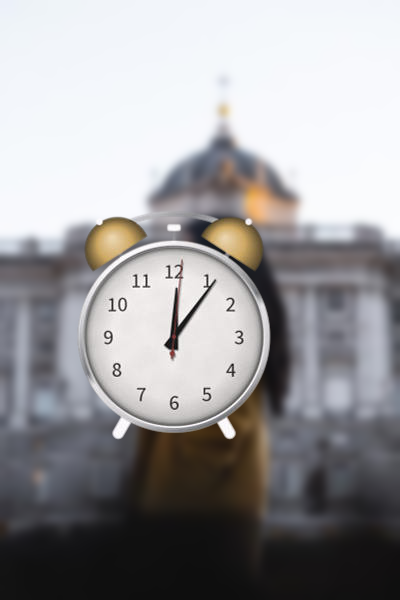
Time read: **12:06:01**
